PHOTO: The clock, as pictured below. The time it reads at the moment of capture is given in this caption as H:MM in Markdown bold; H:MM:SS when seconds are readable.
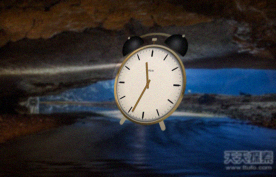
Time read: **11:34**
